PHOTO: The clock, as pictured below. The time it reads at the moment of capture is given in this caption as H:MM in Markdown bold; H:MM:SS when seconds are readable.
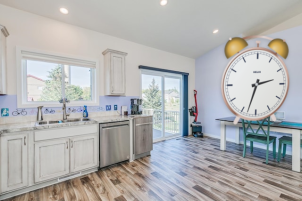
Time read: **2:33**
